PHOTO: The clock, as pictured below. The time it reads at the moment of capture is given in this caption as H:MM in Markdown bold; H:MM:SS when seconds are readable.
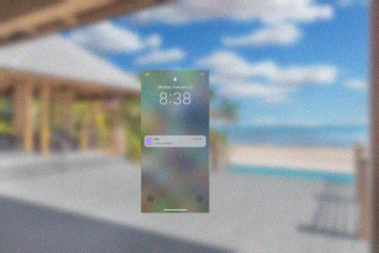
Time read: **8:38**
